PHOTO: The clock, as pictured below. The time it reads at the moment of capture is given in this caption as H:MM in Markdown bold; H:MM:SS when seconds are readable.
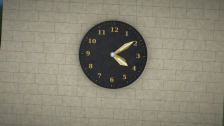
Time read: **4:09**
